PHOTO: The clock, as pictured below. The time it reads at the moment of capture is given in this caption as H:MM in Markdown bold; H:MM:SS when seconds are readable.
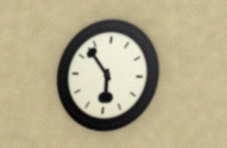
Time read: **5:53**
